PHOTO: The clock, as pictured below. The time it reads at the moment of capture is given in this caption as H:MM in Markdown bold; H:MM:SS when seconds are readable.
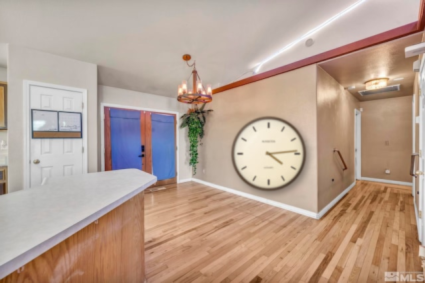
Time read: **4:14**
